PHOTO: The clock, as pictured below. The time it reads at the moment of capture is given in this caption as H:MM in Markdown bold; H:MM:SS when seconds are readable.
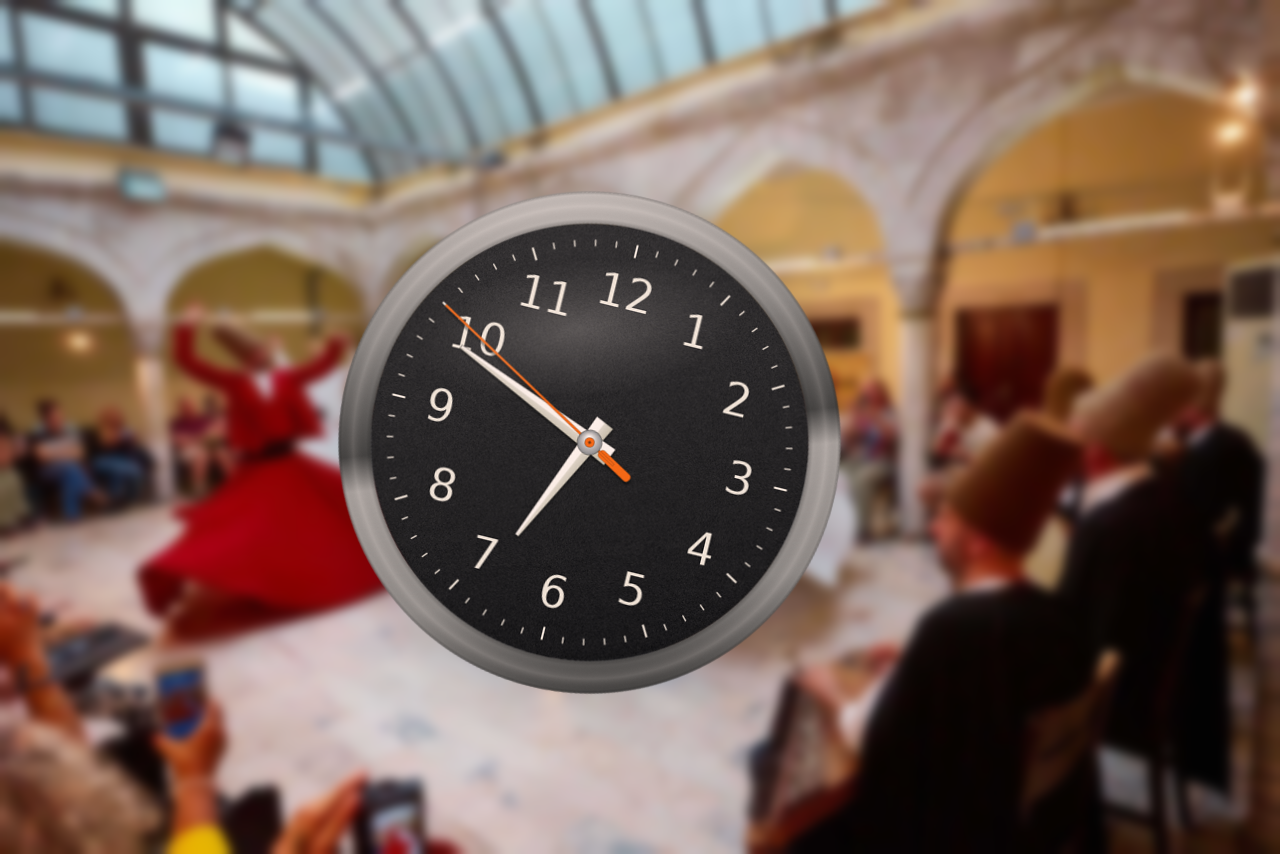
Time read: **6:48:50**
